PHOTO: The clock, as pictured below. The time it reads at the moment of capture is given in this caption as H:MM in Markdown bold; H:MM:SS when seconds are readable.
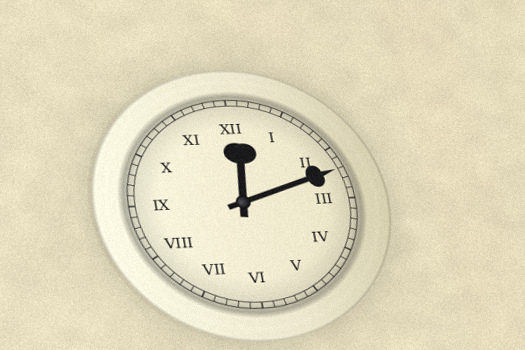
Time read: **12:12**
